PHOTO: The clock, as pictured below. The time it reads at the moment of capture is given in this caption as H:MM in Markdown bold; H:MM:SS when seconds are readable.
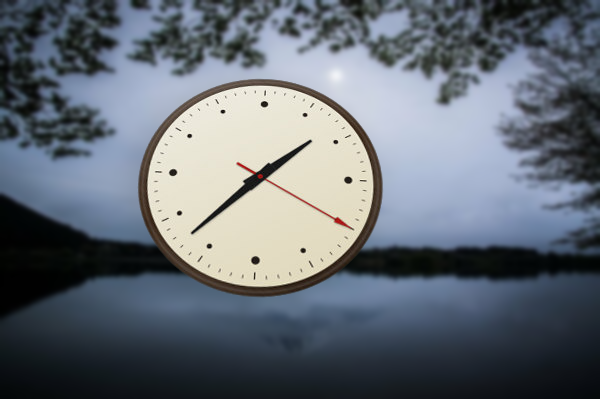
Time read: **1:37:20**
